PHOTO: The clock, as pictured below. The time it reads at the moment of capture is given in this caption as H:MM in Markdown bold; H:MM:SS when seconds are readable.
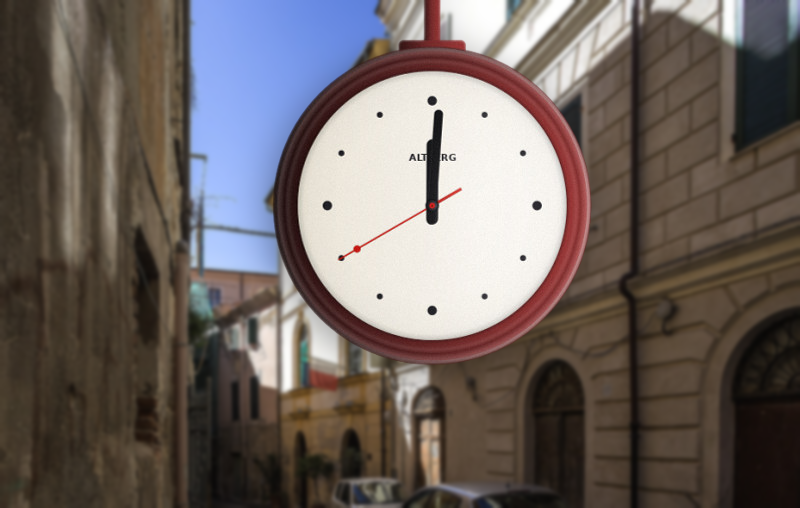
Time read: **12:00:40**
